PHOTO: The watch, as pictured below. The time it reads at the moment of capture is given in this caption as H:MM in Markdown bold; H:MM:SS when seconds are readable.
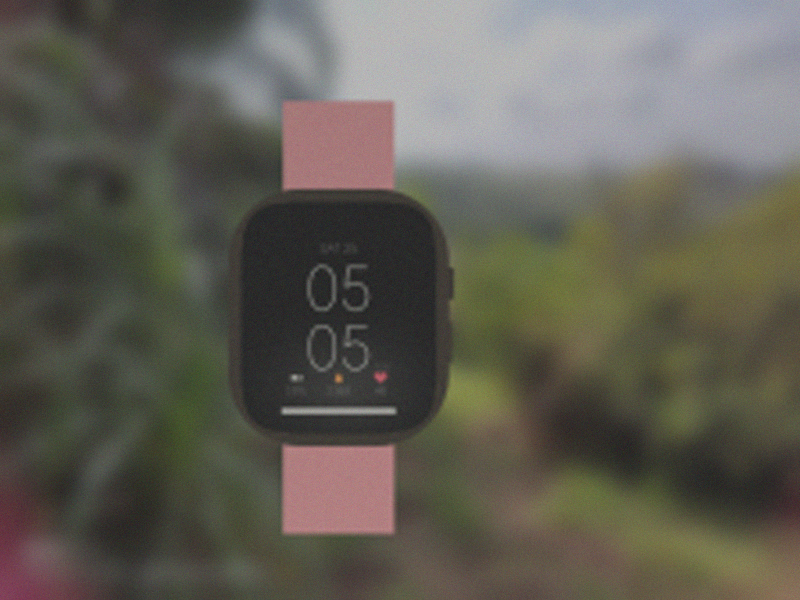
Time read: **5:05**
